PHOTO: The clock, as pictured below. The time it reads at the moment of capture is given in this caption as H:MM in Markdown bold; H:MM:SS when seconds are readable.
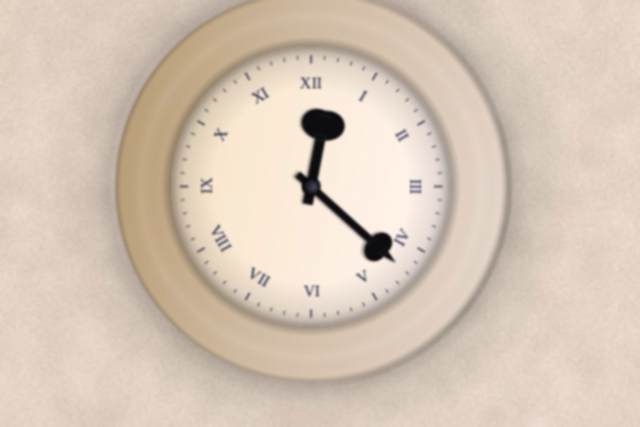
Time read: **12:22**
